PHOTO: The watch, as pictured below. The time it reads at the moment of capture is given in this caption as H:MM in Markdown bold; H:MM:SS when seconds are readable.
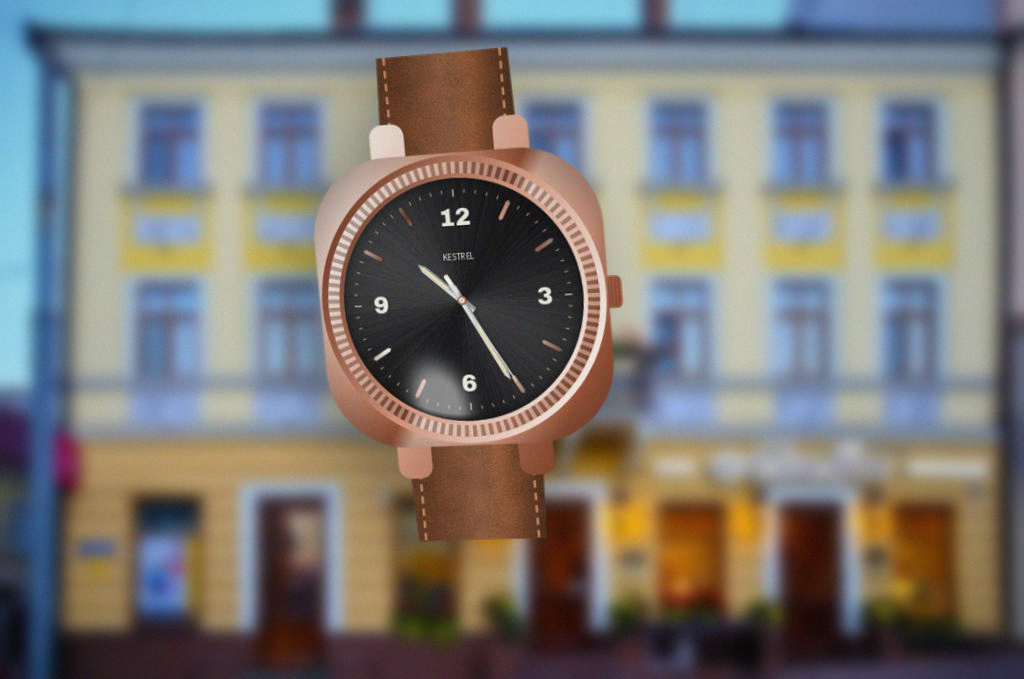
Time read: **10:25:25**
